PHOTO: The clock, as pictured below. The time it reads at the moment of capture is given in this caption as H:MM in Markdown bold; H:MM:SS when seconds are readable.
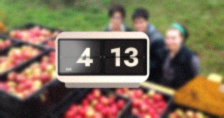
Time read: **4:13**
